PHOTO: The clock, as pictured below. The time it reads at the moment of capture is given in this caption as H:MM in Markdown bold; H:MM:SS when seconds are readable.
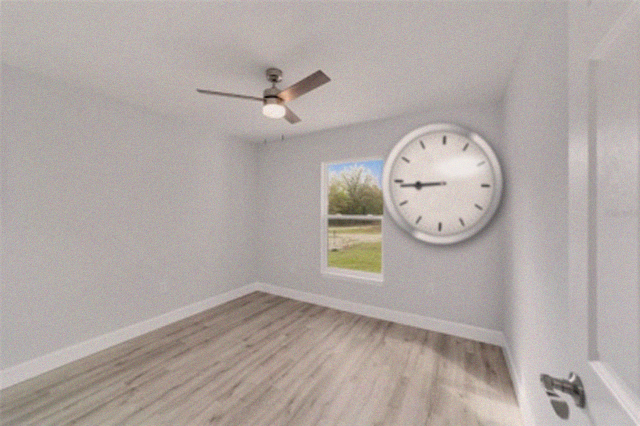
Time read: **8:44**
